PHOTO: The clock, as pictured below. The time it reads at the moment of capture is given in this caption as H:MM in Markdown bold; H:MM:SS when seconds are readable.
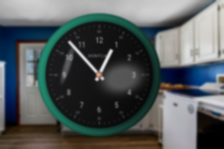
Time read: **12:53**
